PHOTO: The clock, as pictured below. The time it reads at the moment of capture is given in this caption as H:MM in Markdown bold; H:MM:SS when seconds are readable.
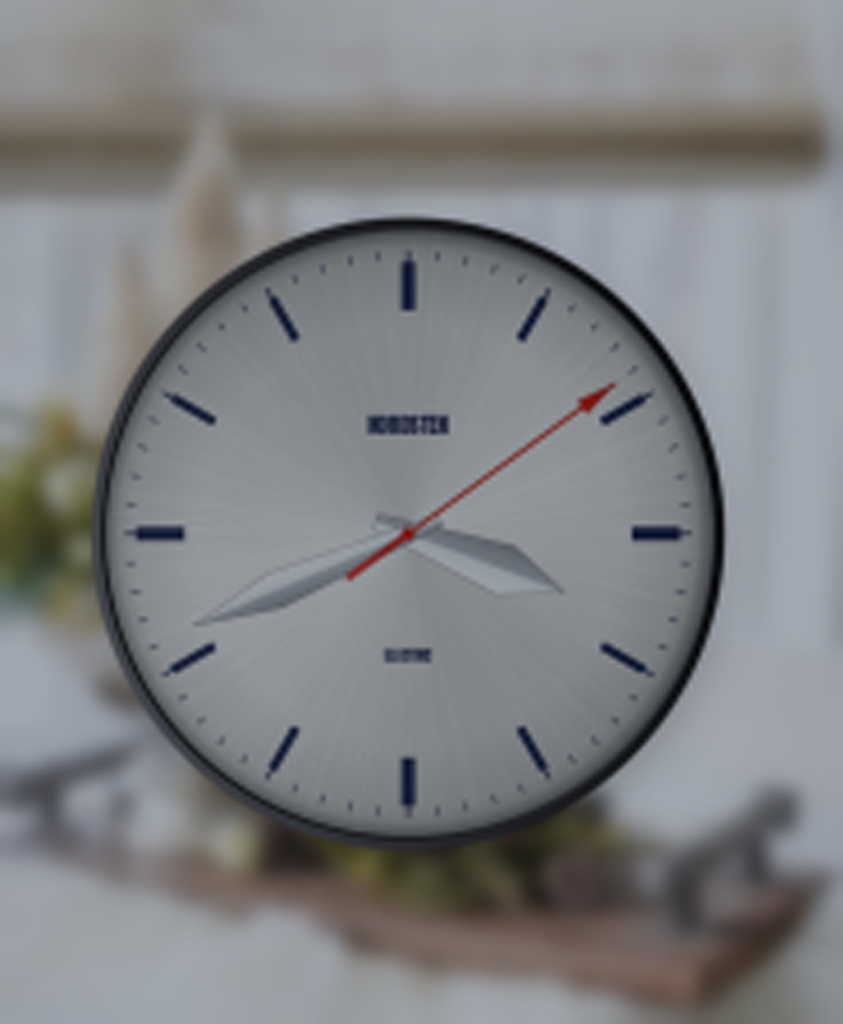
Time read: **3:41:09**
